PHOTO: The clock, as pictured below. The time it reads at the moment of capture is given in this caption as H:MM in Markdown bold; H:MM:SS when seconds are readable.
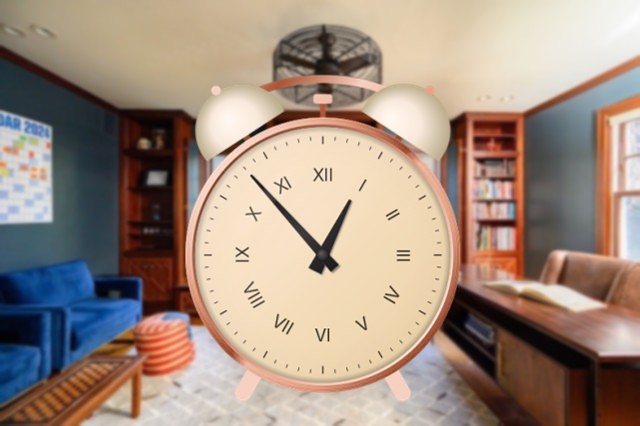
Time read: **12:53**
